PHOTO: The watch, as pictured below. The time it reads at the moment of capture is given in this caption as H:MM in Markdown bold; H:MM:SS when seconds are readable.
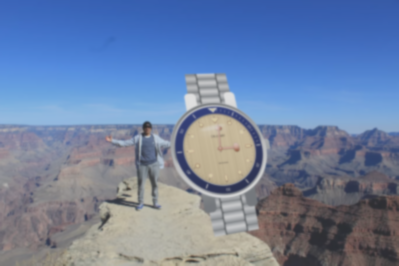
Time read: **3:01**
